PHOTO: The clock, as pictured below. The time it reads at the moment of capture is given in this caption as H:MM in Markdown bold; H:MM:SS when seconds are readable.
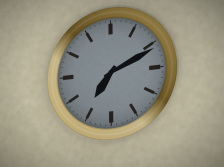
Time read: **7:11**
